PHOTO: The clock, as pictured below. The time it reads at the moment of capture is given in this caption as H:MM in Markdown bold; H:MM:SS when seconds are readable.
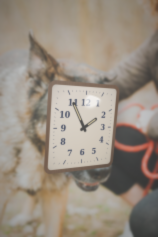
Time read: **1:55**
